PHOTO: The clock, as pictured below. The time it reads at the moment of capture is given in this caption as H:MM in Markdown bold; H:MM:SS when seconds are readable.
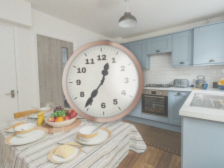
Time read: **12:36**
